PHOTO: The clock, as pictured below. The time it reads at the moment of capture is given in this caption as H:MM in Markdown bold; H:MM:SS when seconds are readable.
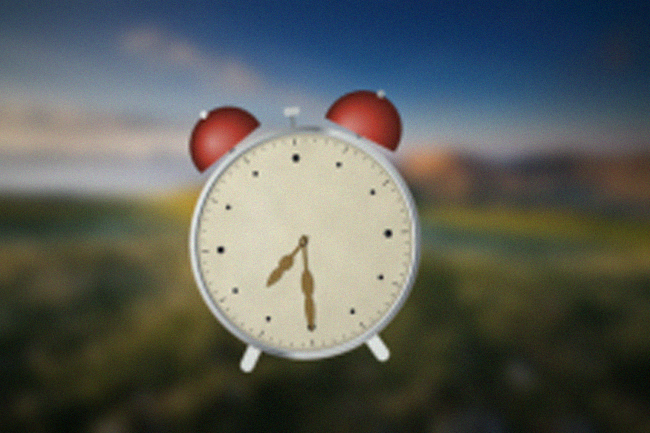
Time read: **7:30**
